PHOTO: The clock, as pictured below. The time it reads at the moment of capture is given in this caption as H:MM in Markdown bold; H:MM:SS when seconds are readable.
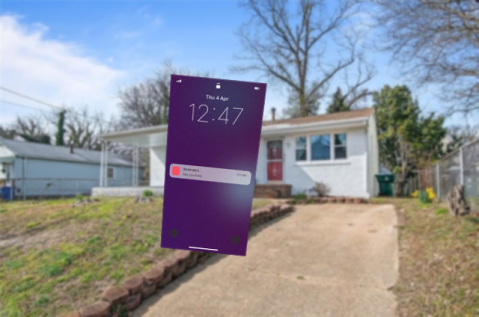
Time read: **12:47**
